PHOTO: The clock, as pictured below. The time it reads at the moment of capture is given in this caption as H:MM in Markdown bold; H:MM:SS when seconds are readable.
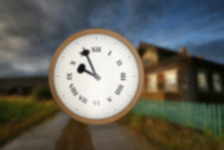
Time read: **9:56**
